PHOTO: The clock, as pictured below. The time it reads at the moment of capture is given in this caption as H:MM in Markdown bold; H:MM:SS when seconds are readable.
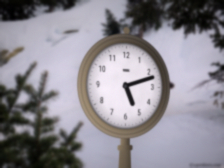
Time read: **5:12**
